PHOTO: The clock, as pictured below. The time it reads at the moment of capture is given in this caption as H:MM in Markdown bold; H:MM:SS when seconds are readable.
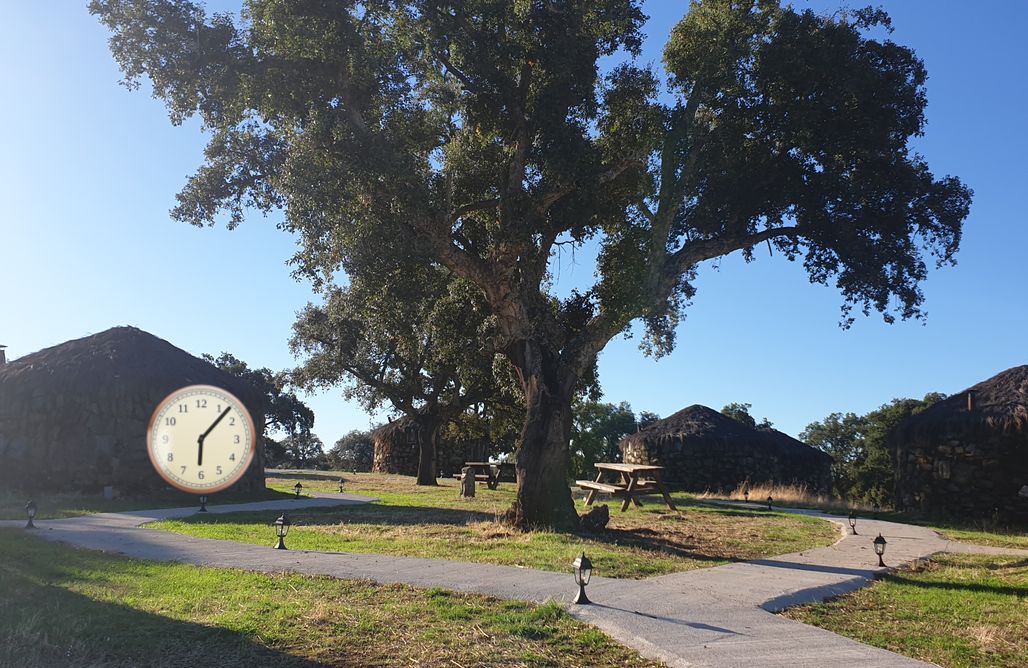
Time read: **6:07**
